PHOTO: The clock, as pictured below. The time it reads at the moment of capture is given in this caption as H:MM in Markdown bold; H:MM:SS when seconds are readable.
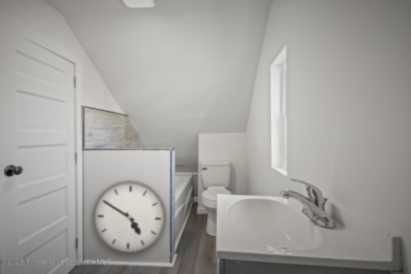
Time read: **4:50**
